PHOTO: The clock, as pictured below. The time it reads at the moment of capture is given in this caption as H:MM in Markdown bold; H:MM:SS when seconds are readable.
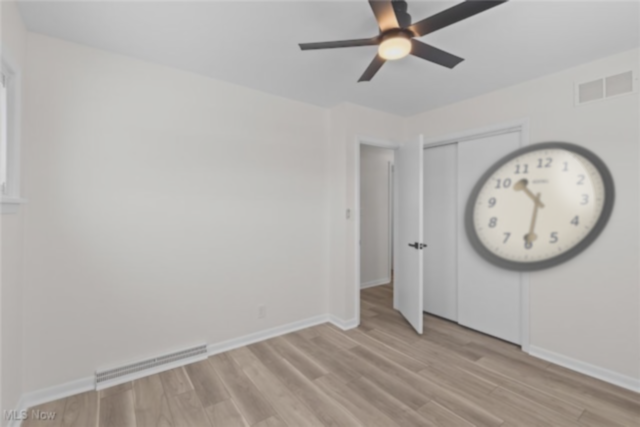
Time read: **10:30**
